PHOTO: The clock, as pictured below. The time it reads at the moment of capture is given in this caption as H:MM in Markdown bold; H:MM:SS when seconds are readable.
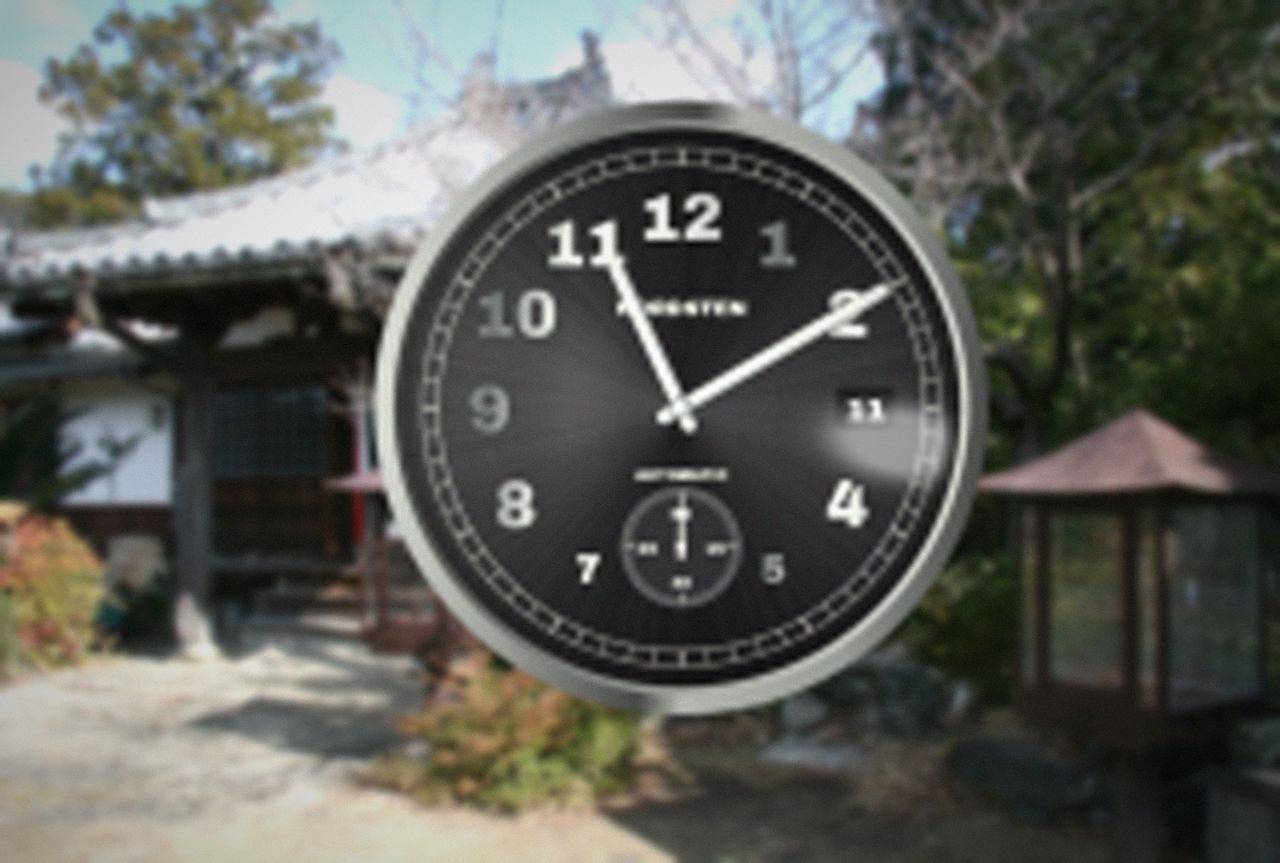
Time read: **11:10**
